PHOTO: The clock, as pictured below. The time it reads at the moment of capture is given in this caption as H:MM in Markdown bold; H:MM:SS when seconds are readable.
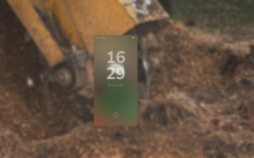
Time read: **16:29**
